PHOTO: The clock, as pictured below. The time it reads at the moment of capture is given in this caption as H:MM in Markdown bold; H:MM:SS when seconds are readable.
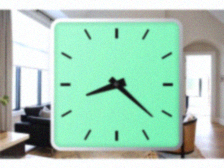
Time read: **8:22**
